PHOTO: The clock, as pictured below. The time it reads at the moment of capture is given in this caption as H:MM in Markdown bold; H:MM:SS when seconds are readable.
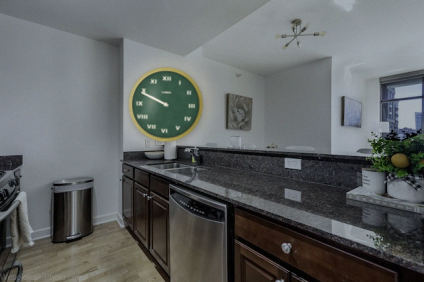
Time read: **9:49**
